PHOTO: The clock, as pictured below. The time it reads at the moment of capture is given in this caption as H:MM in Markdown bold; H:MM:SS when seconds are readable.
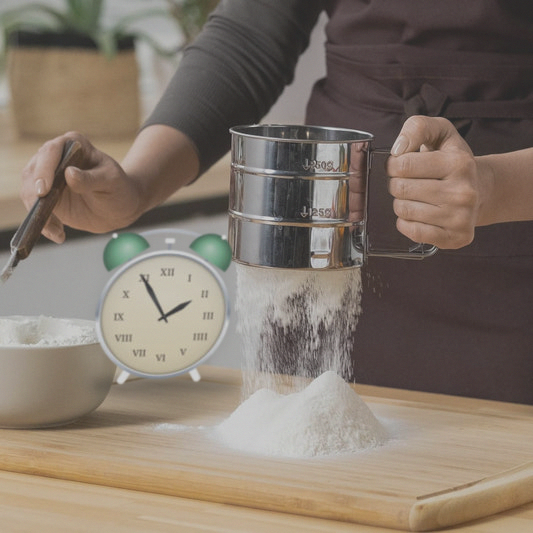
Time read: **1:55**
